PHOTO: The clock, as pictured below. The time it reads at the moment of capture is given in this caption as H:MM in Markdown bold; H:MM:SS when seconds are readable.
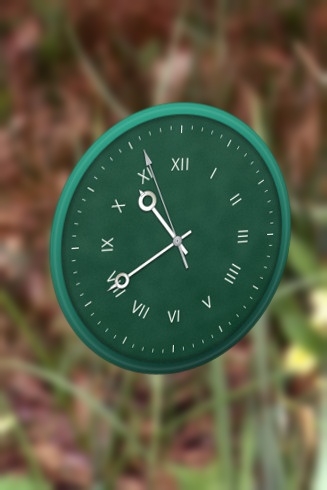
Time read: **10:39:56**
